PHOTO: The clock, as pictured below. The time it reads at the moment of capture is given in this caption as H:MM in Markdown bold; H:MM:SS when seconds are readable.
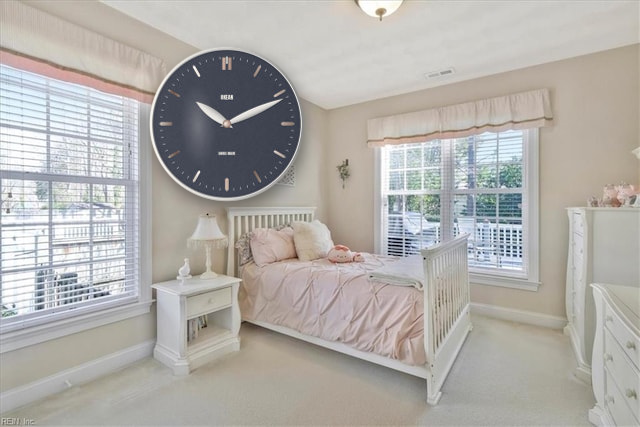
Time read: **10:11**
